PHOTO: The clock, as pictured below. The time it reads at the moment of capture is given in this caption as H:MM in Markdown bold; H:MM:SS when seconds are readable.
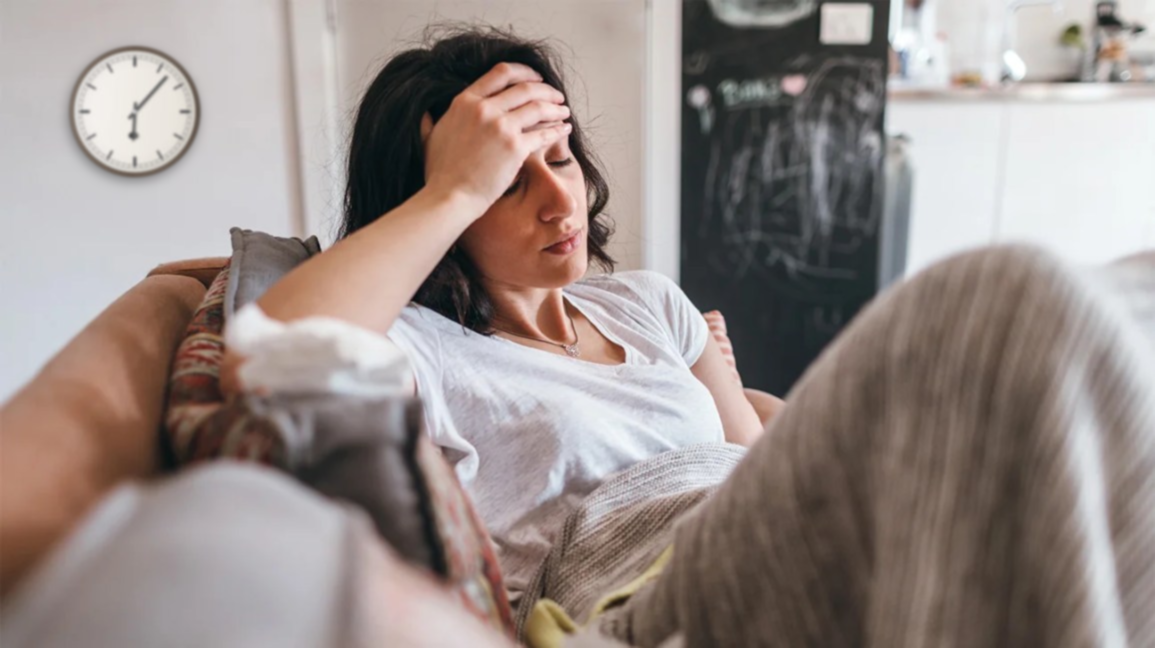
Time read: **6:07**
